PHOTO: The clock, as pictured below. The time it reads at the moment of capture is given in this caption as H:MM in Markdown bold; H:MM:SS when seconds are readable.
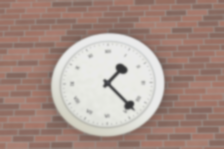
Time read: **1:23**
